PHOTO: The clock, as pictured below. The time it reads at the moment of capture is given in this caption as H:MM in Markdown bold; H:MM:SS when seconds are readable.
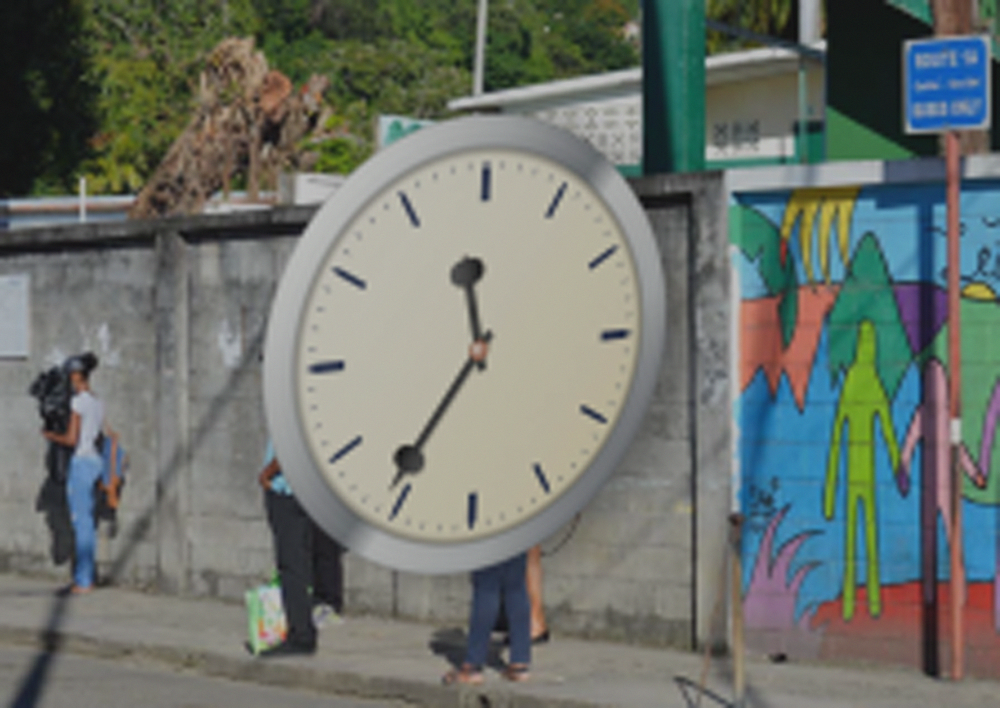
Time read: **11:36**
